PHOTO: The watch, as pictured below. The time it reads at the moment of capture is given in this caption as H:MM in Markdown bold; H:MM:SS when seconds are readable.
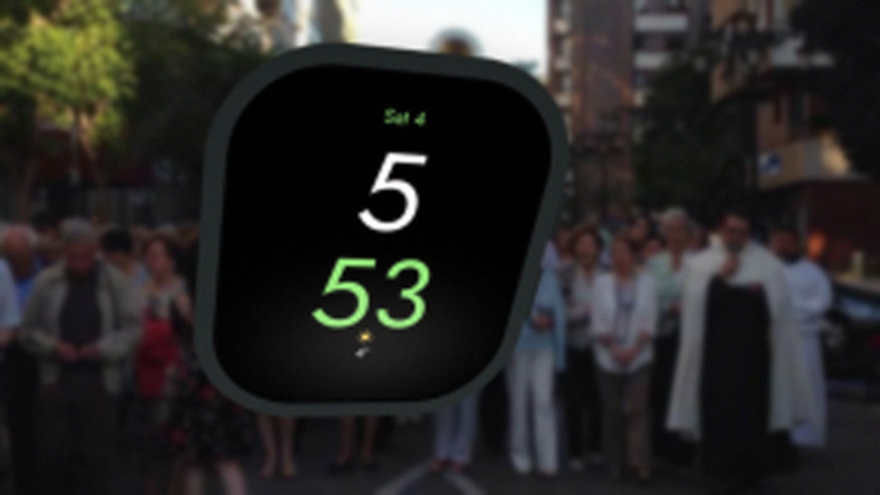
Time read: **5:53**
